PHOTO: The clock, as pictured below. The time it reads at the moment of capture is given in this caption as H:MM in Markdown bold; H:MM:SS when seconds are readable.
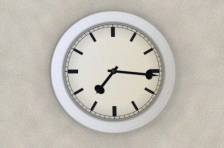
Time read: **7:16**
